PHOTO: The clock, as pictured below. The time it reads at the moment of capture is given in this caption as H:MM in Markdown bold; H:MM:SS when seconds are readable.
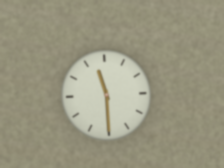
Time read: **11:30**
